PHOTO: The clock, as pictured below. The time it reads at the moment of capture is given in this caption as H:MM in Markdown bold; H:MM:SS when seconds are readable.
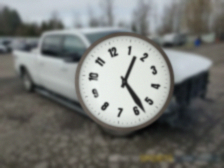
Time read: **1:28**
